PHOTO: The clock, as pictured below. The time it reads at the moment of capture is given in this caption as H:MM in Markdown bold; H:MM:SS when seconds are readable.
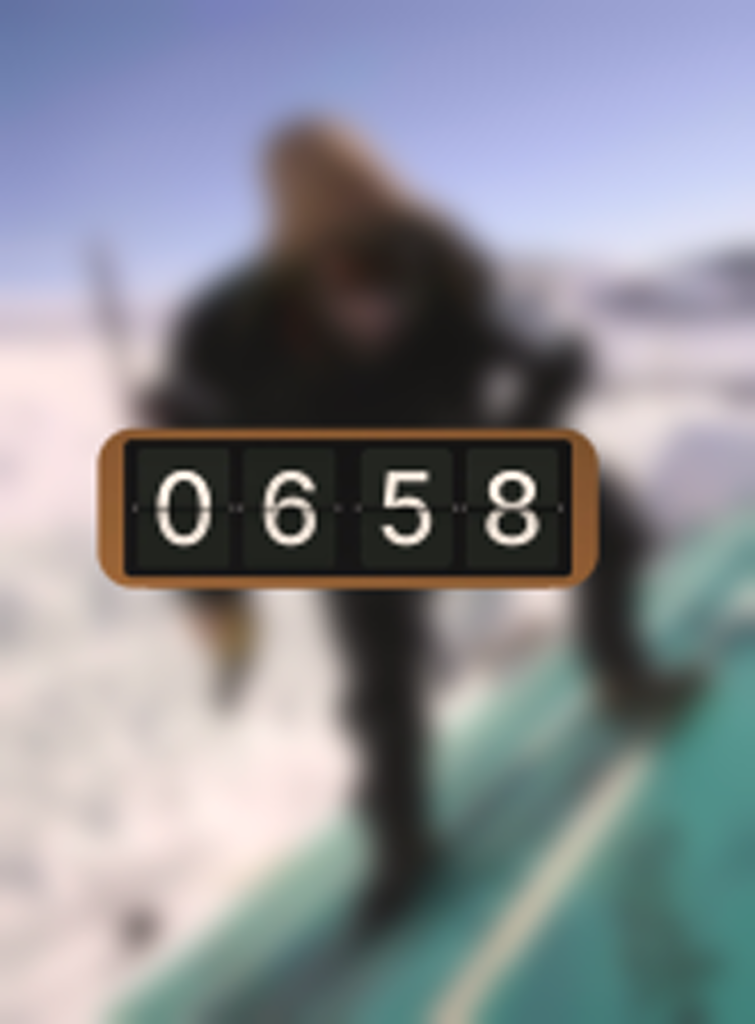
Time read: **6:58**
